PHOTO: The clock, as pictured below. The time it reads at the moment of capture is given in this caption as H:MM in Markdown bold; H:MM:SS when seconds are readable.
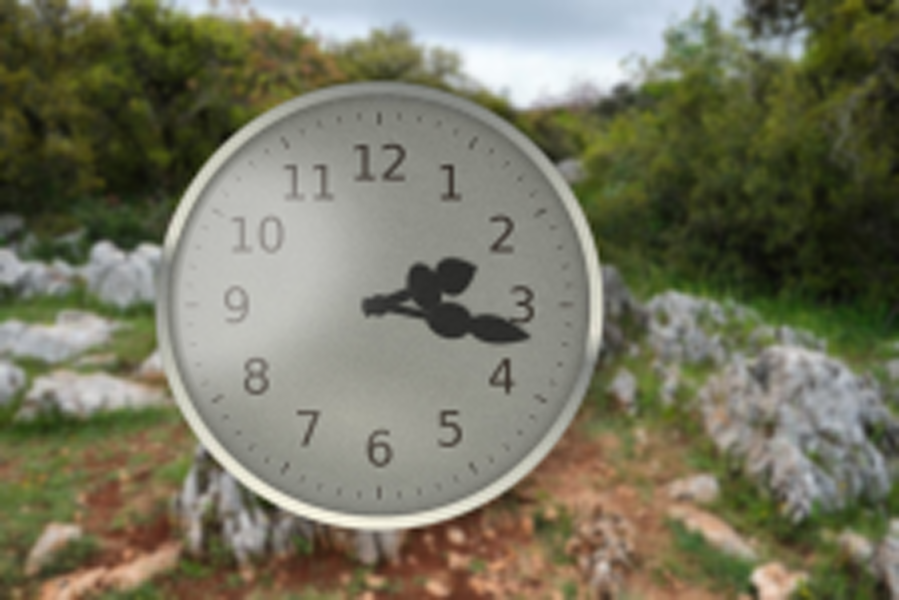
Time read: **2:17**
